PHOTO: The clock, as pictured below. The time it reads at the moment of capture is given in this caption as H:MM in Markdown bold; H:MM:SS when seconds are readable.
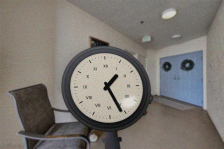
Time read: **1:26**
